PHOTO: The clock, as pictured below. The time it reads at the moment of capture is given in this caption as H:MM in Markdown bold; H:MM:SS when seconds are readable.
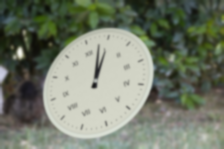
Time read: **1:03**
